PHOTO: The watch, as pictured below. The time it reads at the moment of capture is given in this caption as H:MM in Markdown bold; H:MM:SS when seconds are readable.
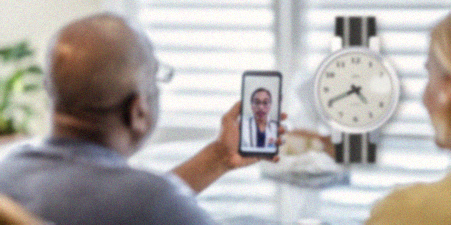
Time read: **4:41**
